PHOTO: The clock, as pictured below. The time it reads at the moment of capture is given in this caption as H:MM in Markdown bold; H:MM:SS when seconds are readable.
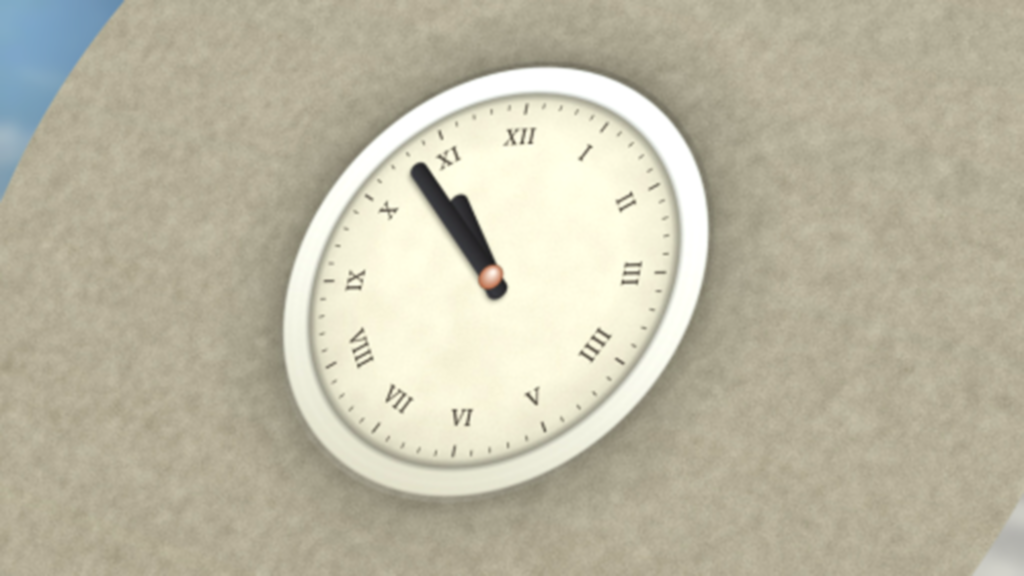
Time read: **10:53**
